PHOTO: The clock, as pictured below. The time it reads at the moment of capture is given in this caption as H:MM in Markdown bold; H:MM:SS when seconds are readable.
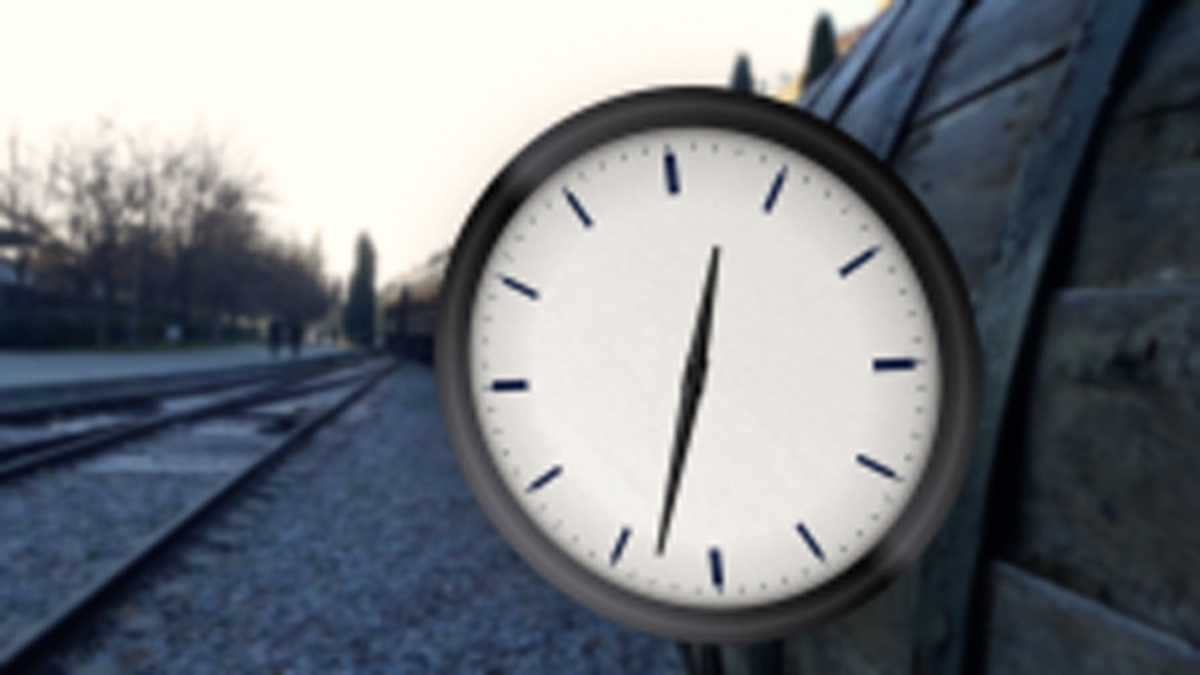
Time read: **12:33**
